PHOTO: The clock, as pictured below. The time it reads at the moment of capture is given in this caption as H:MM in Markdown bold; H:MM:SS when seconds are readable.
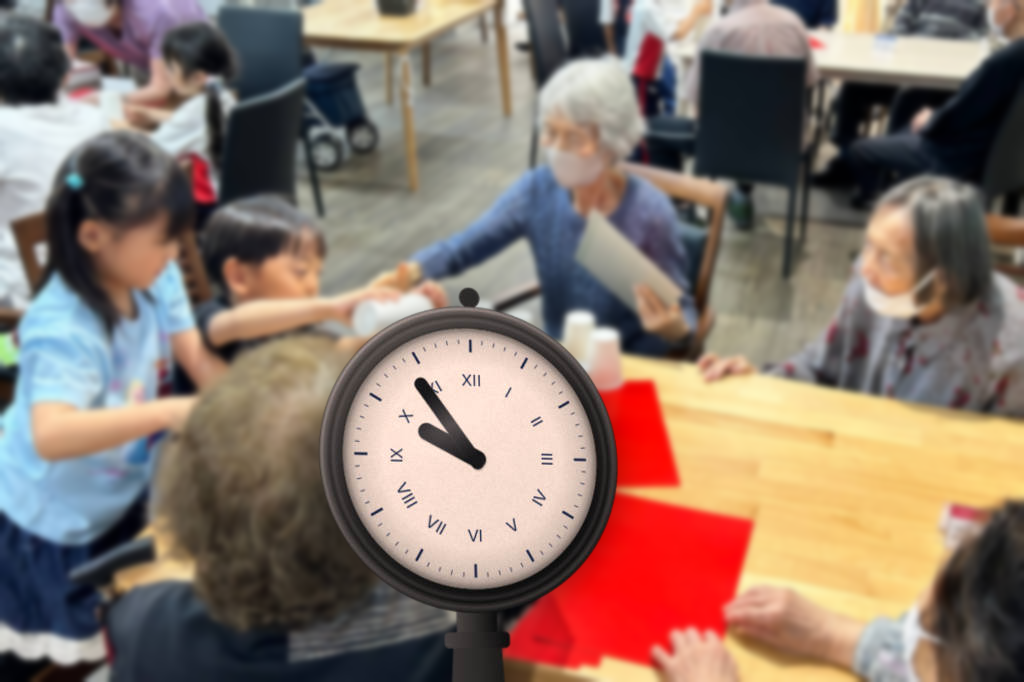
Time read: **9:54**
